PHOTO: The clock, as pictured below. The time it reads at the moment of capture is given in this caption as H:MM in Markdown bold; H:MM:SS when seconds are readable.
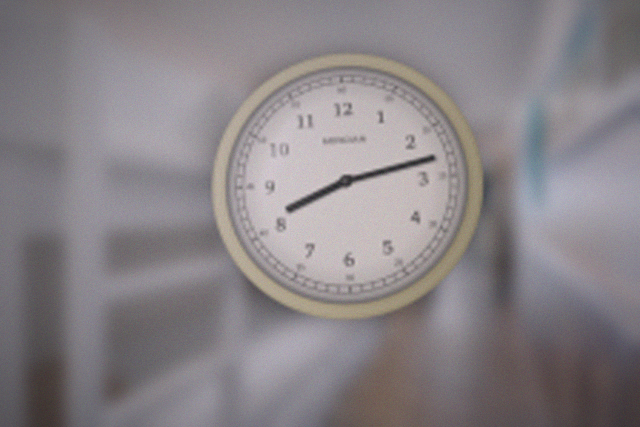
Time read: **8:13**
